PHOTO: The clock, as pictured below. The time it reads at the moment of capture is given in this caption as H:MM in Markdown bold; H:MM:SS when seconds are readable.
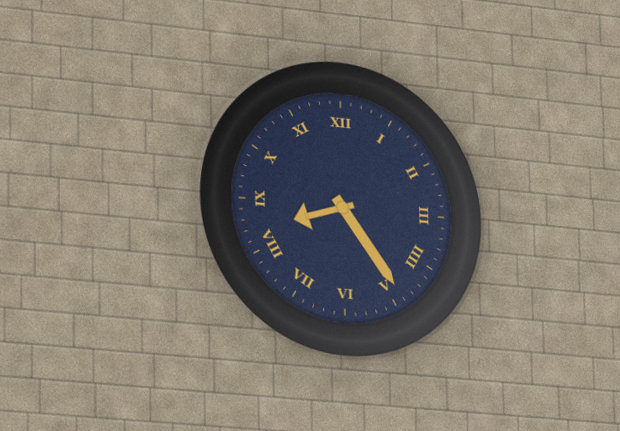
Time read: **8:24**
